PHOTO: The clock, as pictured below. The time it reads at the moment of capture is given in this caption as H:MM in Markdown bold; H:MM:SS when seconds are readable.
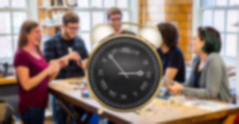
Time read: **2:53**
